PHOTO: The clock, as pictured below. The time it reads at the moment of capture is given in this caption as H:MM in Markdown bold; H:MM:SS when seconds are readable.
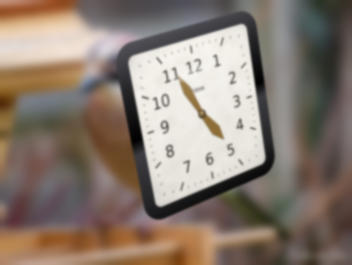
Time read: **4:56**
